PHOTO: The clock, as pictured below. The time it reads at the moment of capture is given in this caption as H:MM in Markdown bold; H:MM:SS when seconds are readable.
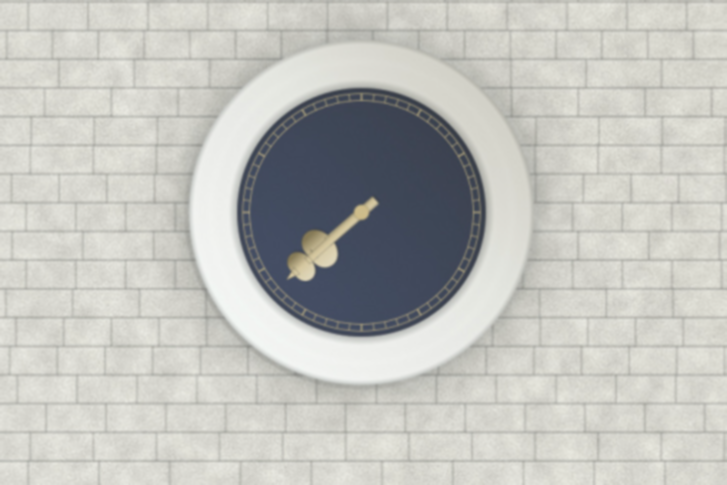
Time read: **7:38**
